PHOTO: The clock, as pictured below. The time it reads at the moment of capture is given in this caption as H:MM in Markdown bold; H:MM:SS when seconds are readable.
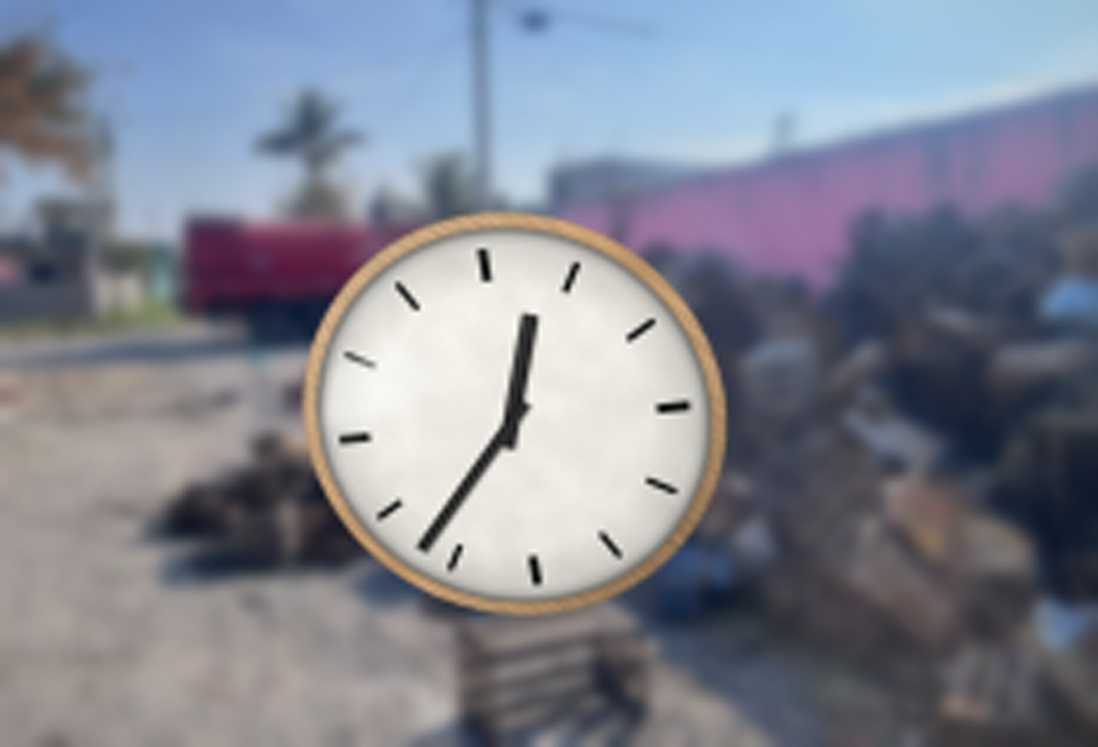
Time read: **12:37**
